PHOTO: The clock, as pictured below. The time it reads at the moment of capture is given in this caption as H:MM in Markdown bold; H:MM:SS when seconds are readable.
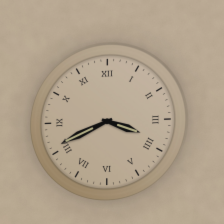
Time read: **3:41**
